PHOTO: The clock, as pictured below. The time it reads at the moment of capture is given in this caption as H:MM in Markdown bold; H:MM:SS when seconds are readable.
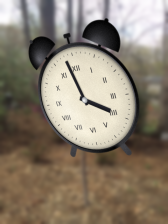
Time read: **3:58**
